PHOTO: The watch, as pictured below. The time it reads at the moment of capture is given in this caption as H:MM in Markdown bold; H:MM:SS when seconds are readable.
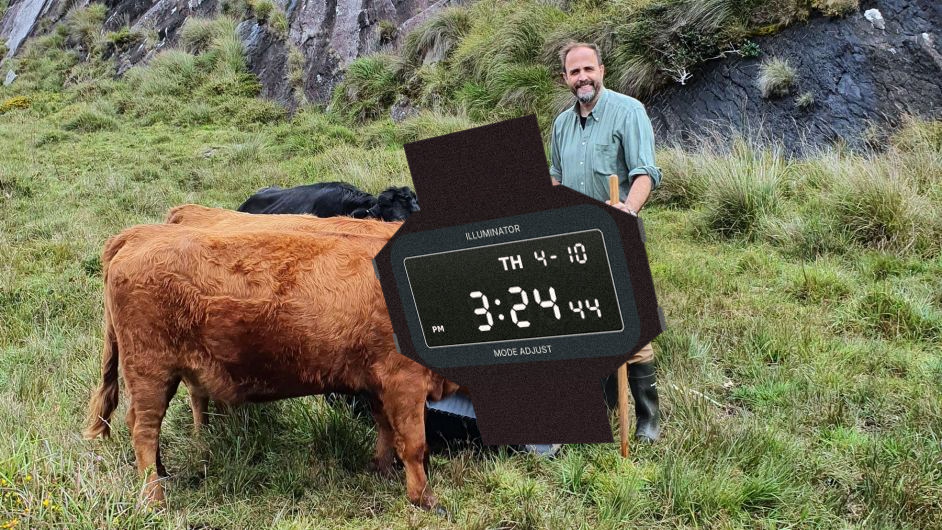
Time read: **3:24:44**
